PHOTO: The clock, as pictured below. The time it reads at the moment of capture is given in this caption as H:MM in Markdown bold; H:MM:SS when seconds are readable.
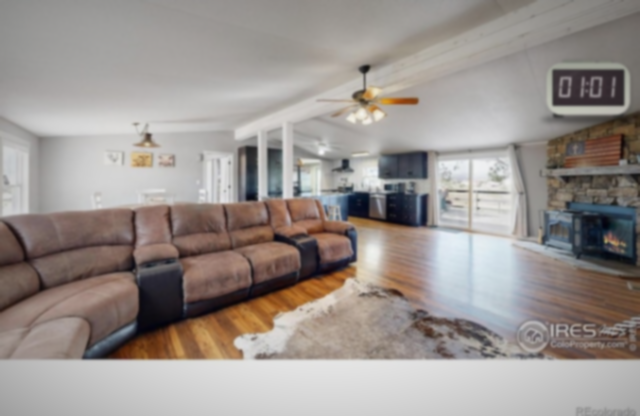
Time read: **1:01**
